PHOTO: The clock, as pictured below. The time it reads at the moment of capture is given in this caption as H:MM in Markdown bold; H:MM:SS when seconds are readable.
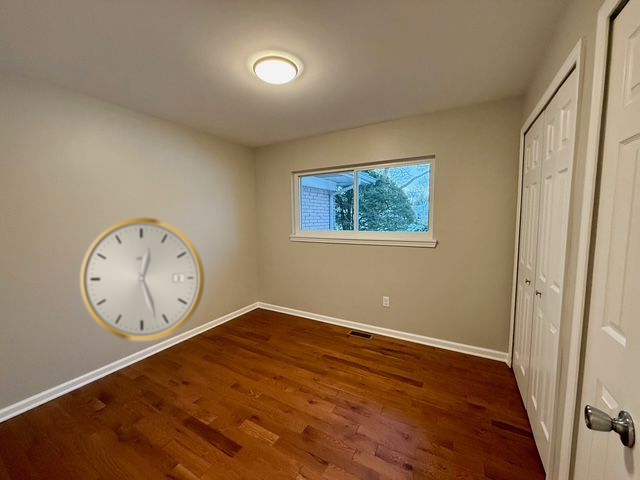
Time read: **12:27**
